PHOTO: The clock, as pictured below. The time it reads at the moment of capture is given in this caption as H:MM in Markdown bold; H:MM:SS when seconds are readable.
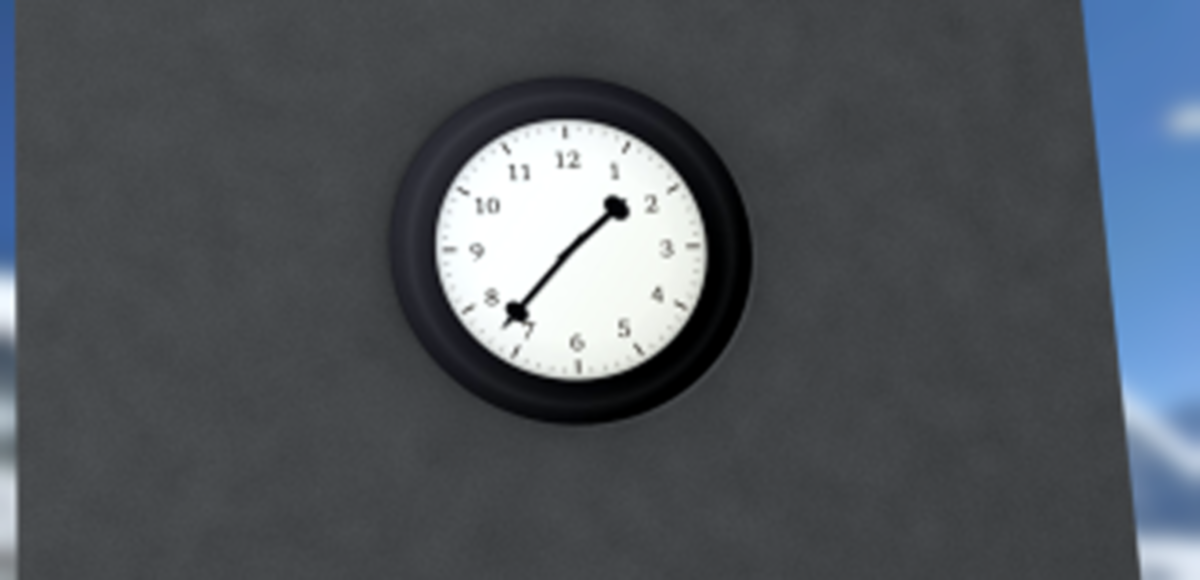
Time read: **1:37**
